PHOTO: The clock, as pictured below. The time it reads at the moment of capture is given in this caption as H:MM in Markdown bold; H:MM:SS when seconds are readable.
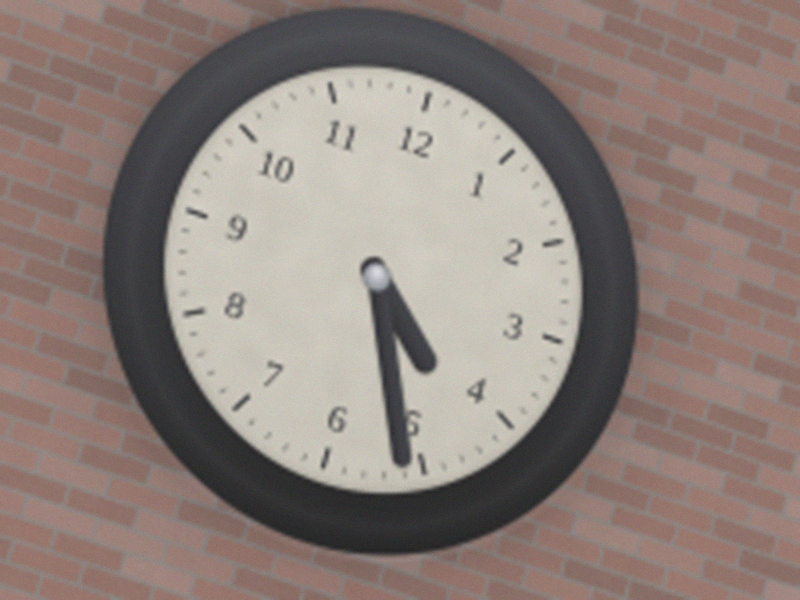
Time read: **4:26**
